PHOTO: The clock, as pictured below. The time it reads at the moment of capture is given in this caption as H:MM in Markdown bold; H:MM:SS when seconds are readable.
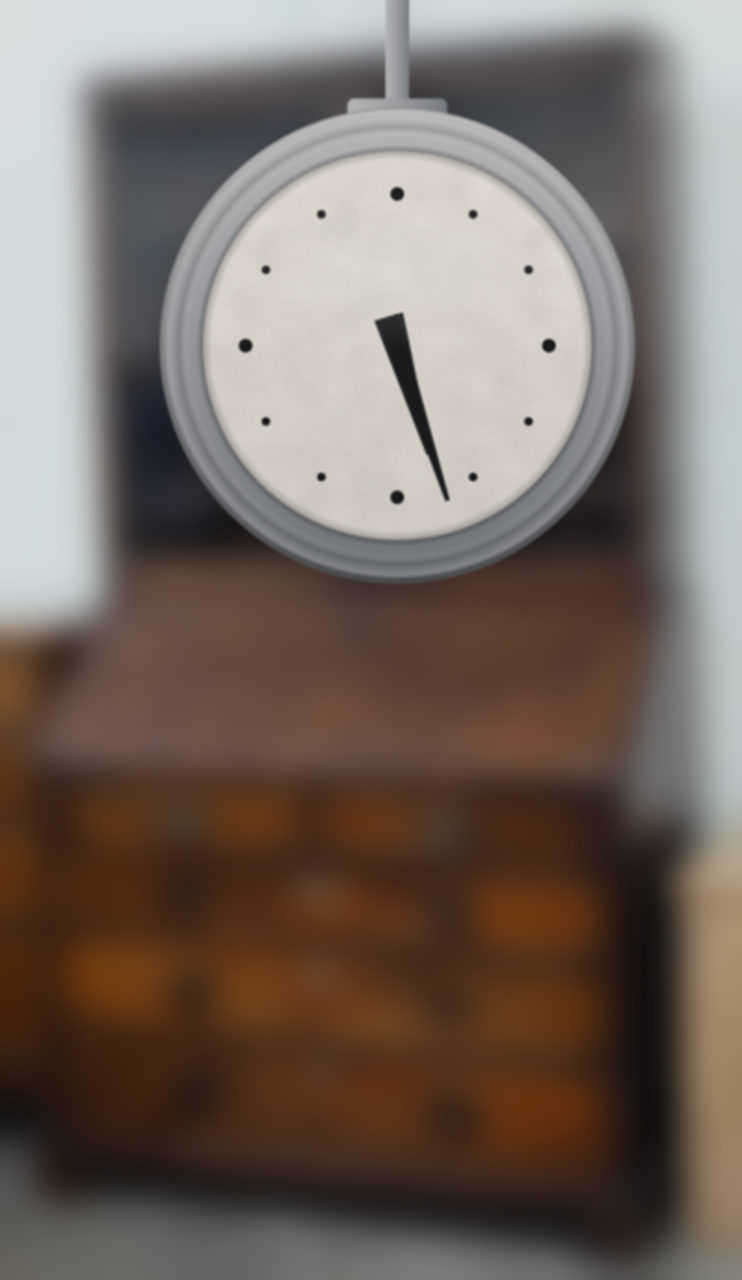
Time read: **5:27**
